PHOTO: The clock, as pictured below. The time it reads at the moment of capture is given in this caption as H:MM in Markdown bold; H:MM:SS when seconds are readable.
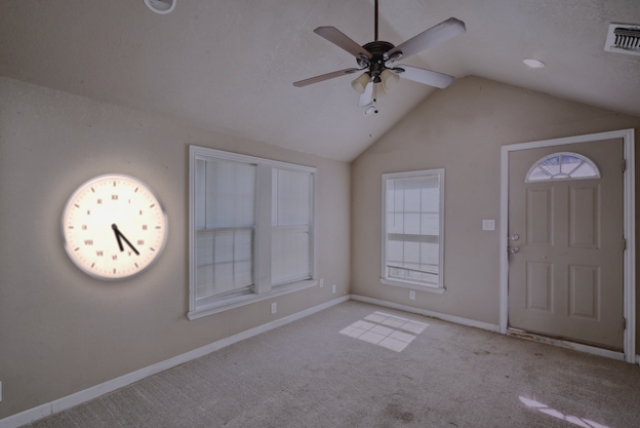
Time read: **5:23**
